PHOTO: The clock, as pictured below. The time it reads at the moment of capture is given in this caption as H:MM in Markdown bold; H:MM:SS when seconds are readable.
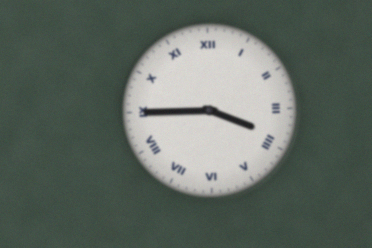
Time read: **3:45**
